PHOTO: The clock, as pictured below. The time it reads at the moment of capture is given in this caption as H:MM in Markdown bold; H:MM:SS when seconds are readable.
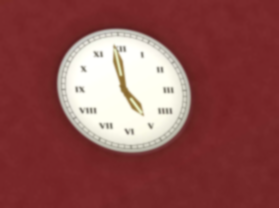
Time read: **4:59**
